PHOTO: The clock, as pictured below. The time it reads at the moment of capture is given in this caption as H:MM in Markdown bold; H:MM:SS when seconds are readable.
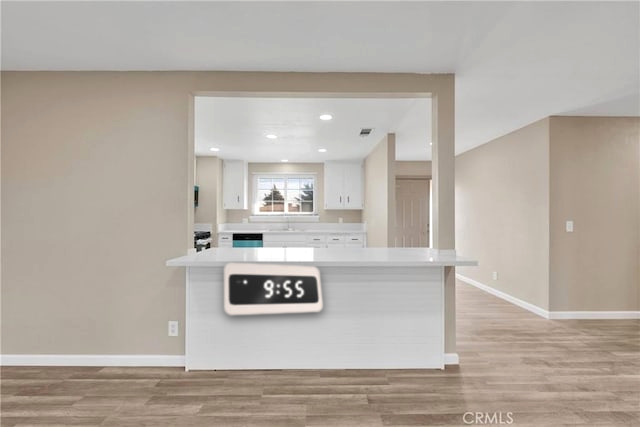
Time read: **9:55**
